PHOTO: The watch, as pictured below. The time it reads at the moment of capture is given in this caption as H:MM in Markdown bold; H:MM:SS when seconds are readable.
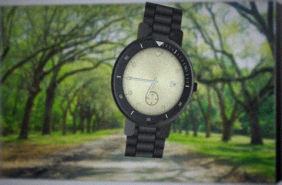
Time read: **6:45**
